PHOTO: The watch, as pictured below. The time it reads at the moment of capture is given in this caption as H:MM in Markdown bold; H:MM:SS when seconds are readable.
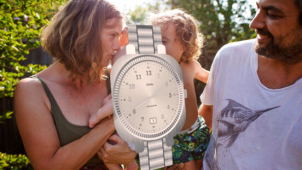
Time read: **8:09**
